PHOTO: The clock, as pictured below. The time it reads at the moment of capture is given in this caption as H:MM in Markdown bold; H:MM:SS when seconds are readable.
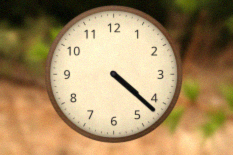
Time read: **4:22**
